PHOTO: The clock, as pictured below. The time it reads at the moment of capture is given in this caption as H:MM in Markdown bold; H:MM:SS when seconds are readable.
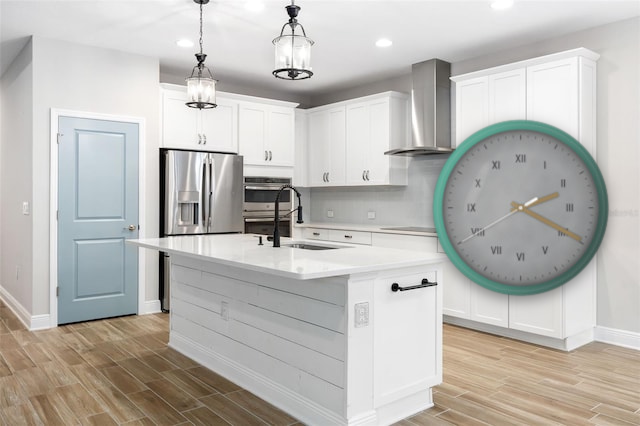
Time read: **2:19:40**
